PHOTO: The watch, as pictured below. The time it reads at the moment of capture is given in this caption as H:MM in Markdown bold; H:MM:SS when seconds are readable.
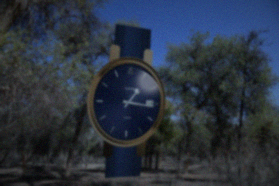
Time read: **1:16**
